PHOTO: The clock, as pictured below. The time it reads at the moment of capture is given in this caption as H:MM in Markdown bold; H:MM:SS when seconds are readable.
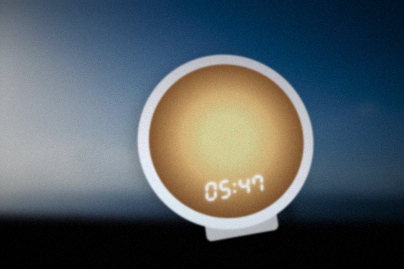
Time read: **5:47**
